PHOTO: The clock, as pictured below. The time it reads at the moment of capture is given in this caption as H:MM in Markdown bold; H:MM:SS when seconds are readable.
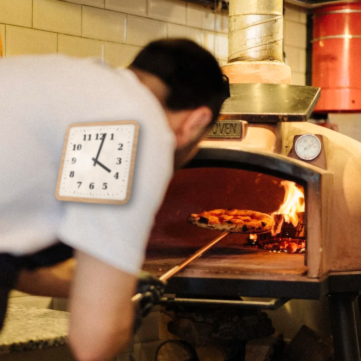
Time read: **4:02**
